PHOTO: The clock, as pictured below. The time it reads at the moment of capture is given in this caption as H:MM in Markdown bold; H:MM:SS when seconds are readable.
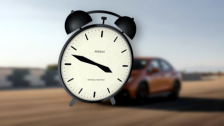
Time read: **3:48**
